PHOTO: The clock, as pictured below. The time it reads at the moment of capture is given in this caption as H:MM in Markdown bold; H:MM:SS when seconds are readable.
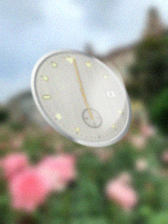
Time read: **6:01**
